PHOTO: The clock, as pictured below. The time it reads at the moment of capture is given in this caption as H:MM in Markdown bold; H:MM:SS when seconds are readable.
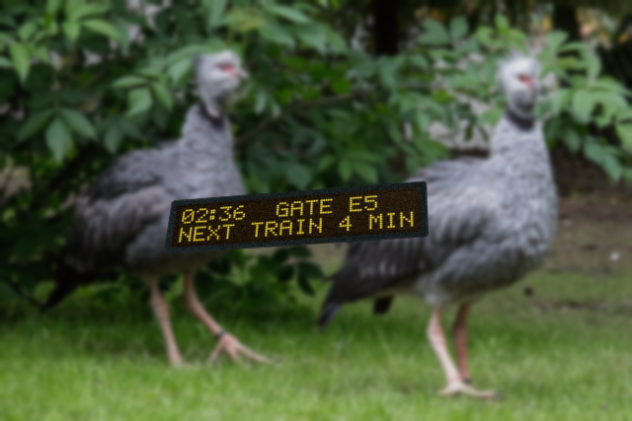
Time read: **2:36**
